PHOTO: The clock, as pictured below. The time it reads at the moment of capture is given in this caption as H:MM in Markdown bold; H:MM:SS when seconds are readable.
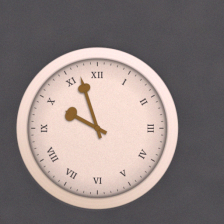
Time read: **9:57**
